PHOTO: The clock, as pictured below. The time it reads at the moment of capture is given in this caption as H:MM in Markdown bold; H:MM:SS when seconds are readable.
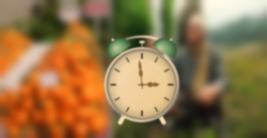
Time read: **2:59**
